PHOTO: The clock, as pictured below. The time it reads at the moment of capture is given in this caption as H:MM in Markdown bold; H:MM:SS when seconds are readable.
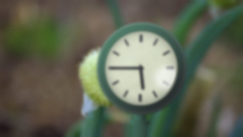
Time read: **5:45**
